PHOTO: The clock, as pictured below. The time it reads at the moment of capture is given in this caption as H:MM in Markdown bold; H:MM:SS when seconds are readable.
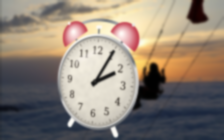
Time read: **2:05**
